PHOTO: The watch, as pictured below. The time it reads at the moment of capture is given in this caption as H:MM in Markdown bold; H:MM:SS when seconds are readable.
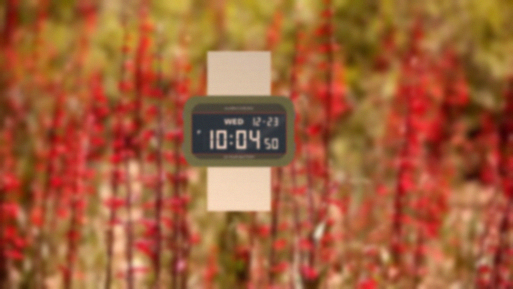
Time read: **10:04**
